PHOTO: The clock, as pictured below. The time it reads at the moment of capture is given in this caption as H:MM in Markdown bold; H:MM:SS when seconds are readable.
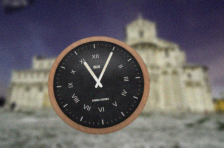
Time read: **11:05**
